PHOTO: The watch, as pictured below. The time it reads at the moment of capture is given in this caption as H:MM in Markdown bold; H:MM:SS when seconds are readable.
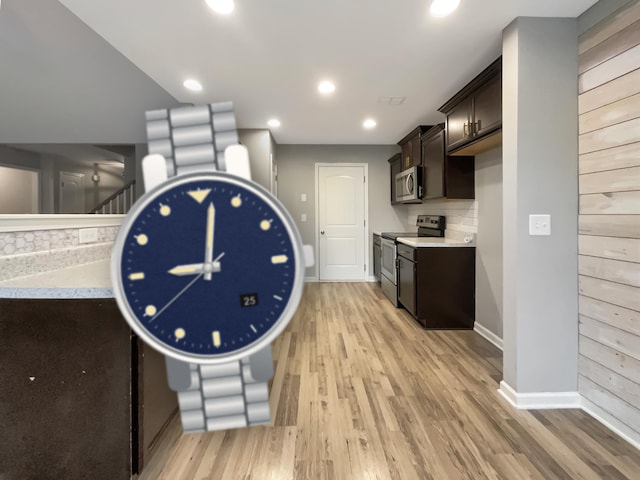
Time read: **9:01:39**
